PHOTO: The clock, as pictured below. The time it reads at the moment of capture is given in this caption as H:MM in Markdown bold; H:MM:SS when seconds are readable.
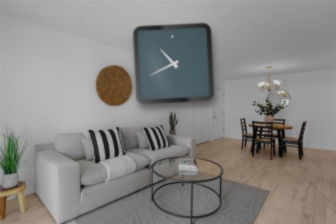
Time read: **10:41**
